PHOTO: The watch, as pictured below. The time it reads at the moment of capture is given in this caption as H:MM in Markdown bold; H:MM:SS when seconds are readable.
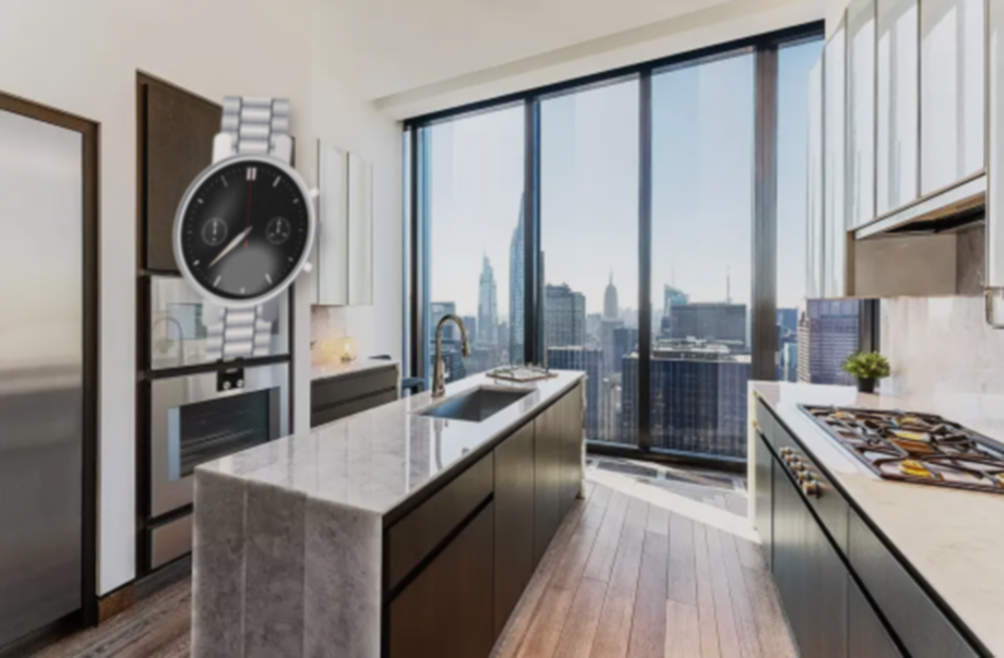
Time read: **7:38**
